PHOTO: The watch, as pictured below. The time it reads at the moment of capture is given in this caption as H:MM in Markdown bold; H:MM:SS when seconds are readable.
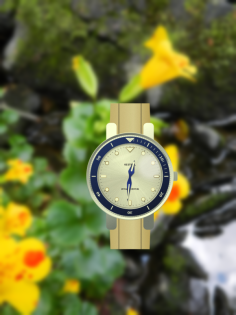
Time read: **12:31**
